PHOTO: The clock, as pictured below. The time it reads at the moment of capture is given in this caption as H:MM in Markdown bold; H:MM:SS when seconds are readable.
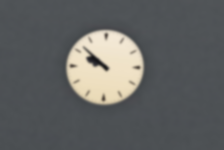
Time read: **9:52**
